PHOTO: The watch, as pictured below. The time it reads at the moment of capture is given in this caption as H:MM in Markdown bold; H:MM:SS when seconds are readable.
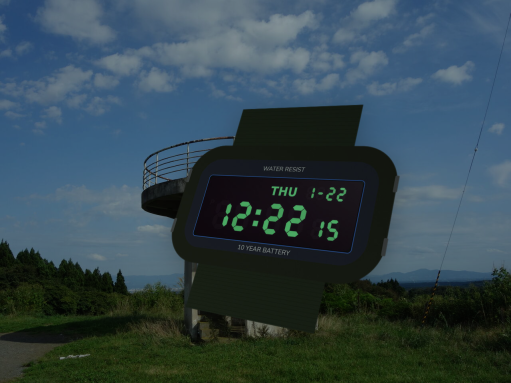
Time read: **12:22:15**
